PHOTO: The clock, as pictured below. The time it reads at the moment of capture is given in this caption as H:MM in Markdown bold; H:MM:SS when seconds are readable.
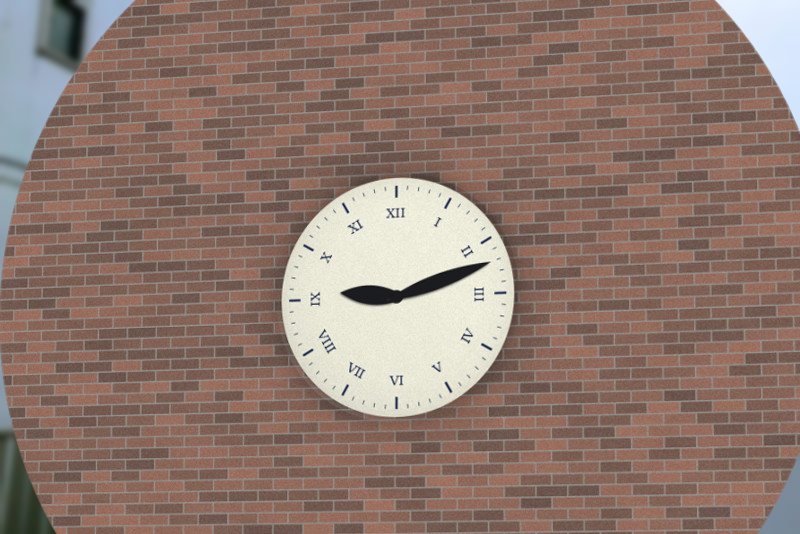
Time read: **9:12**
